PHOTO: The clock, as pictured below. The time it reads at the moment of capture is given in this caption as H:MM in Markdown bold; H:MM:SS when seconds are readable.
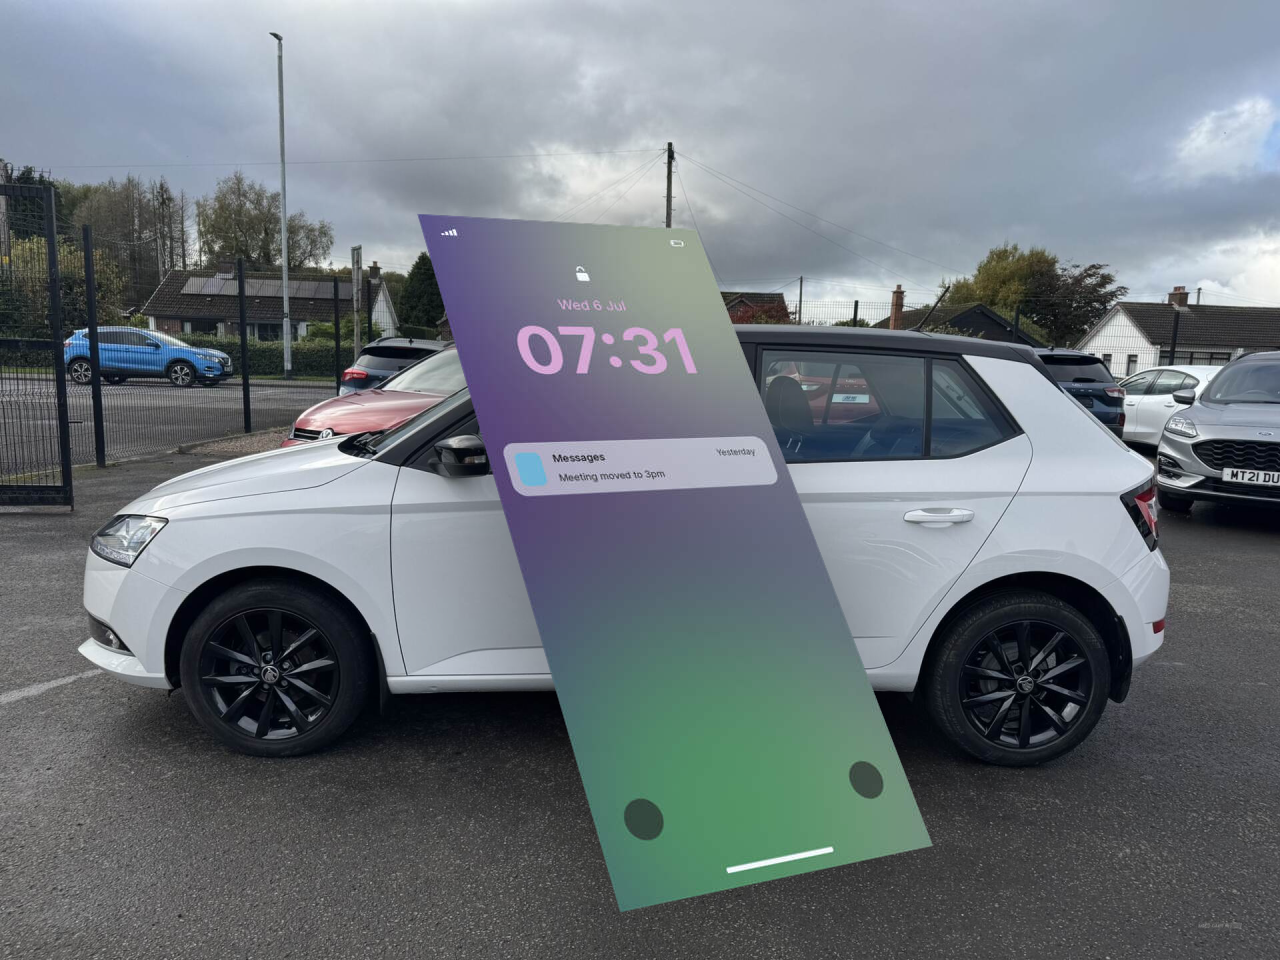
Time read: **7:31**
